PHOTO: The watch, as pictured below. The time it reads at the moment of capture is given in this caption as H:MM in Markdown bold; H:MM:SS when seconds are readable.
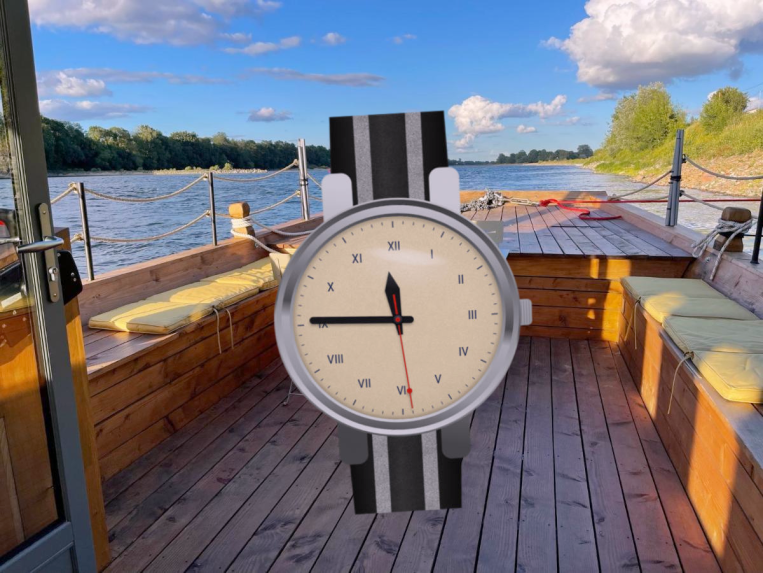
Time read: **11:45:29**
